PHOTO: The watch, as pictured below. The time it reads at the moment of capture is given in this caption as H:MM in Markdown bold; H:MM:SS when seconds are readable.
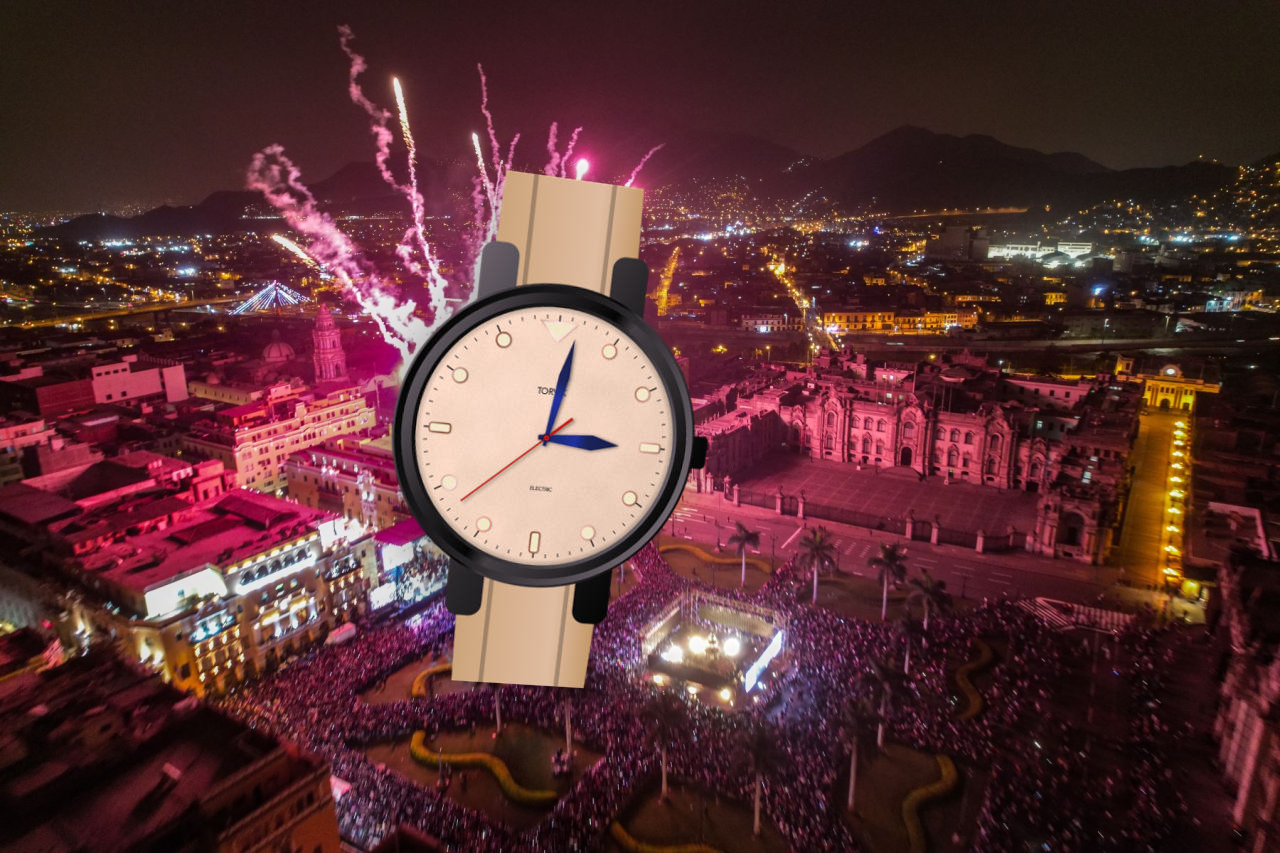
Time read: **3:01:38**
